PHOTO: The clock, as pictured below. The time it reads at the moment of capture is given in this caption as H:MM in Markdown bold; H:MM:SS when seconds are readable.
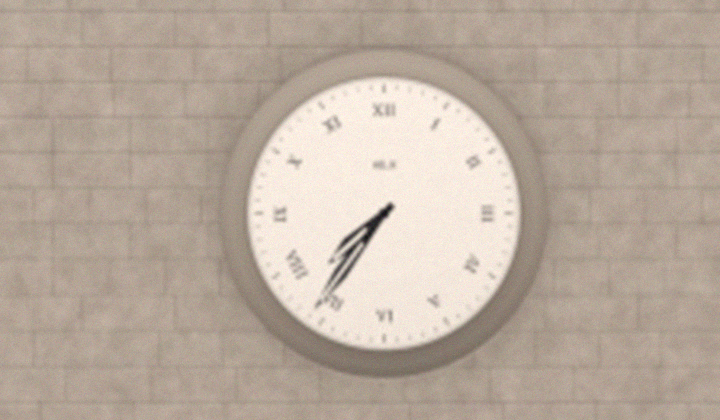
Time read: **7:36**
